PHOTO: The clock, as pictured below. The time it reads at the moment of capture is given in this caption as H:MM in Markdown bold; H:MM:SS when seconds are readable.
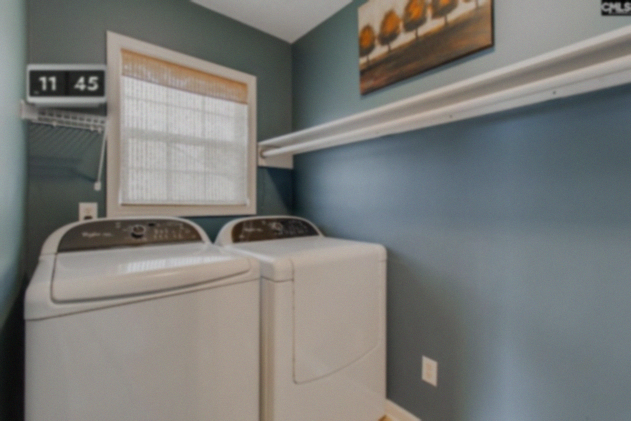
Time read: **11:45**
